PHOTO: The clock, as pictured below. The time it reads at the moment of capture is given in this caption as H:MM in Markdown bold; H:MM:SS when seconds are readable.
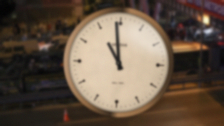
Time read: **10:59**
